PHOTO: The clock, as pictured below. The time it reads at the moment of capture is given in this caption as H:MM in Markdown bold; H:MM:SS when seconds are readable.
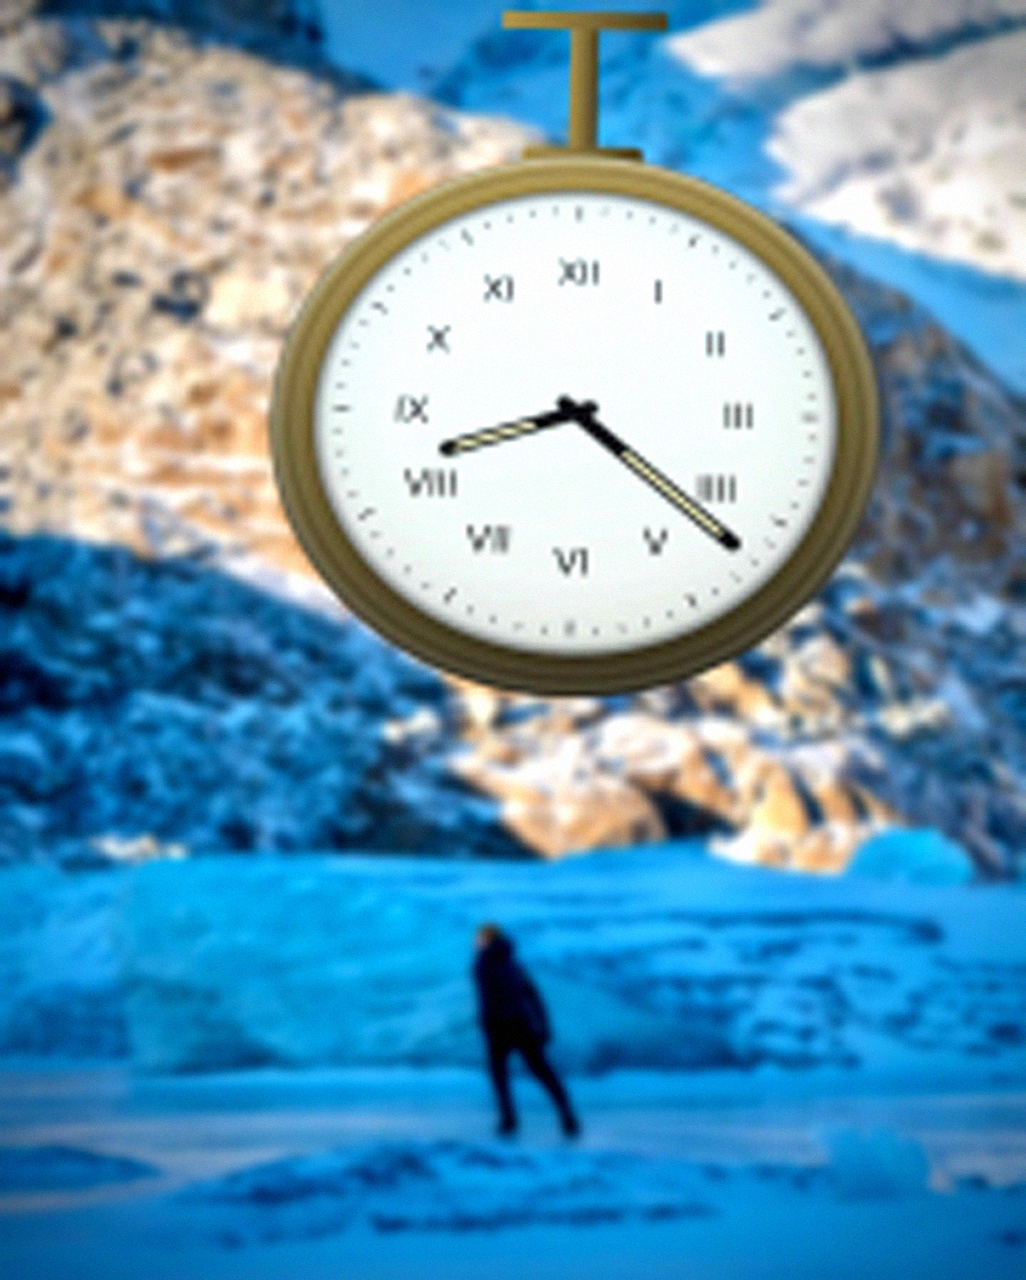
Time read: **8:22**
